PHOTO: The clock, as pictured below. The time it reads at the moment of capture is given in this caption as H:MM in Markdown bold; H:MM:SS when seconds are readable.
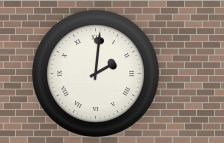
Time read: **2:01**
